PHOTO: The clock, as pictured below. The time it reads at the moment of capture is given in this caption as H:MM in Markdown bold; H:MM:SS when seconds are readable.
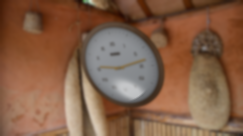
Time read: **9:13**
